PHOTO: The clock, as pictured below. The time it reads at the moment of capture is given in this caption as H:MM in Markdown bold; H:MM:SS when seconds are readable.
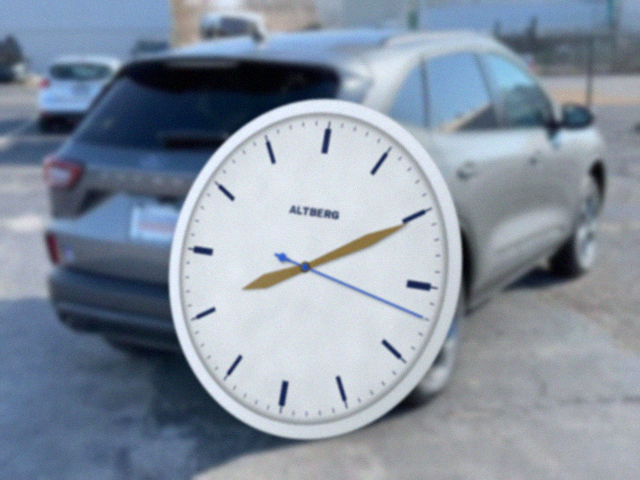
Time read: **8:10:17**
